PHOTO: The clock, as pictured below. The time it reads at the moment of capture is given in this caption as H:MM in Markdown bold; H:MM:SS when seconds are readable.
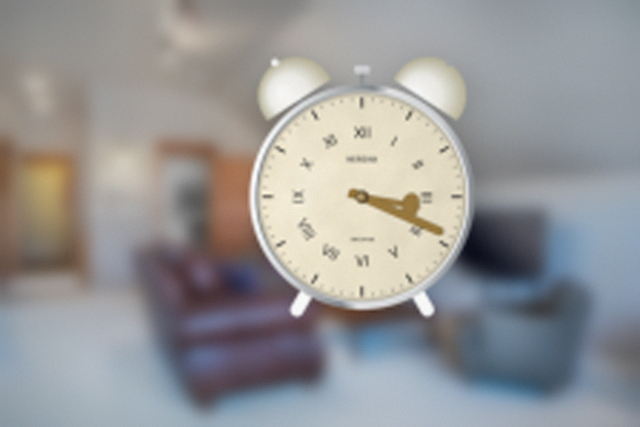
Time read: **3:19**
